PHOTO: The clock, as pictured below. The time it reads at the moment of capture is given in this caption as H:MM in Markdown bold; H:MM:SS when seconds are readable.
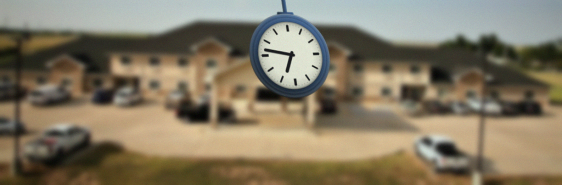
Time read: **6:47**
